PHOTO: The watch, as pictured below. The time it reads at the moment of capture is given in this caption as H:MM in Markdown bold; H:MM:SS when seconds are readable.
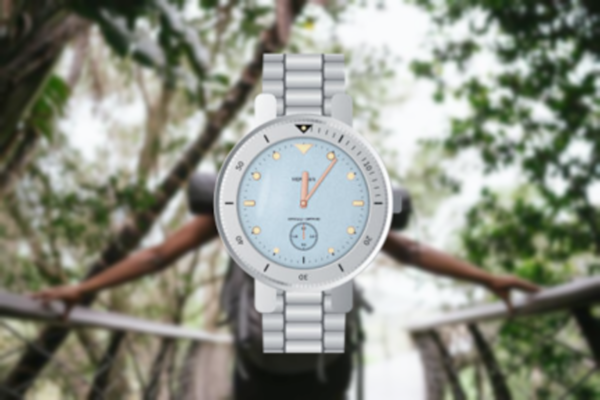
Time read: **12:06**
